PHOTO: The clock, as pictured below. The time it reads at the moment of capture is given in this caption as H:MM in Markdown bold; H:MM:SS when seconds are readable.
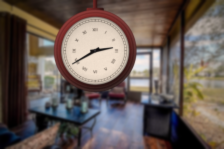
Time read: **2:40**
